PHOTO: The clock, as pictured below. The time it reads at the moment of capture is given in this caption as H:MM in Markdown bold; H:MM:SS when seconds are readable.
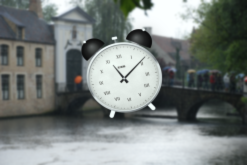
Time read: **11:09**
